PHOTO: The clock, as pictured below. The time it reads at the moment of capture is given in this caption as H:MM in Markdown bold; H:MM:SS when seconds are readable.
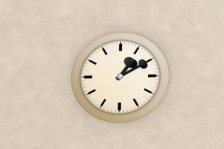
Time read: **1:10**
